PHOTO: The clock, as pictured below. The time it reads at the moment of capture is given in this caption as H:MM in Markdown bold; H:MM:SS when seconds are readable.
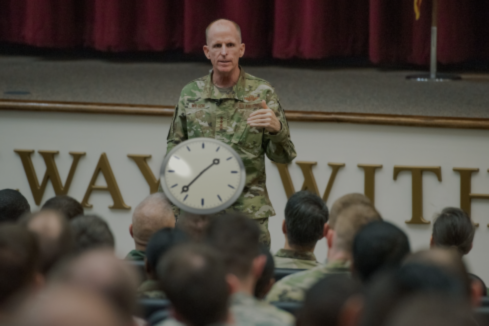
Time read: **1:37**
